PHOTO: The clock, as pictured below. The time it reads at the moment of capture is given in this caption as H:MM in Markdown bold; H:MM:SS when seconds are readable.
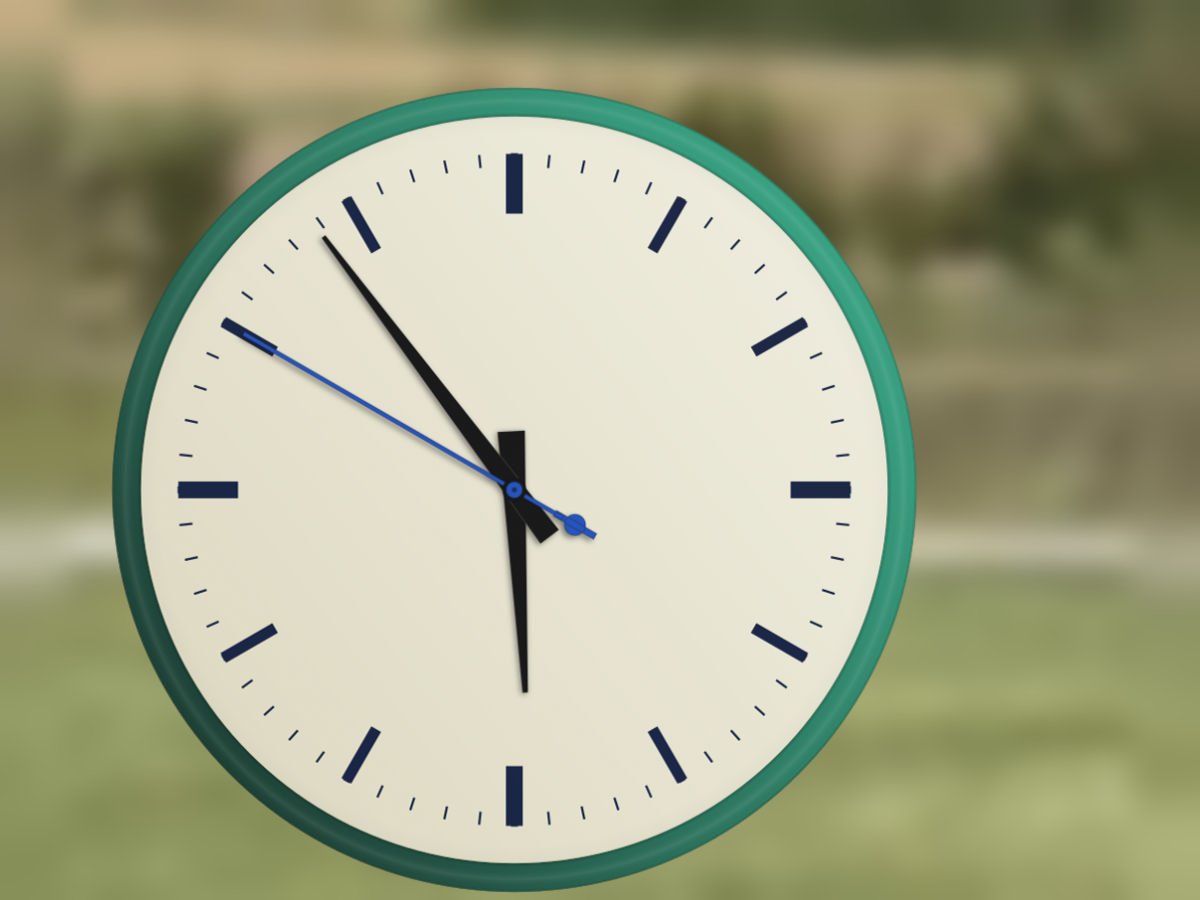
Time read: **5:53:50**
